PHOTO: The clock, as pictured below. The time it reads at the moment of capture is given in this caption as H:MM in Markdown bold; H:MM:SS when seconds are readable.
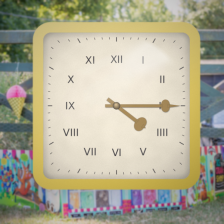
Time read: **4:15**
